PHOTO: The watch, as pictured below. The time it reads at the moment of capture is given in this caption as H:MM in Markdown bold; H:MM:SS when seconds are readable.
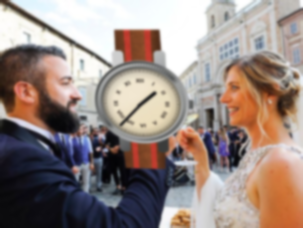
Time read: **1:37**
